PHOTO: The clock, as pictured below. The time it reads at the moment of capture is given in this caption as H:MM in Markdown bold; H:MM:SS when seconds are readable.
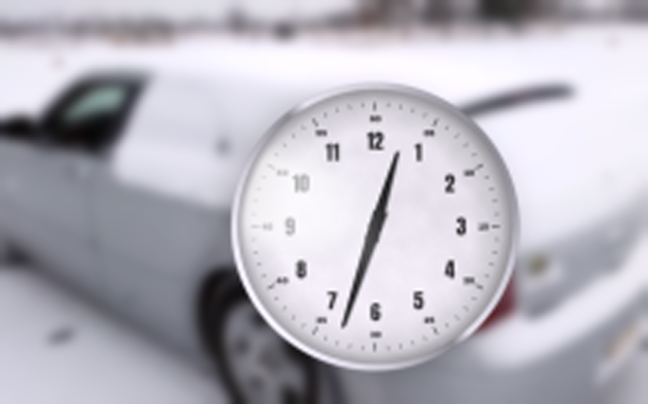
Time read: **12:33**
